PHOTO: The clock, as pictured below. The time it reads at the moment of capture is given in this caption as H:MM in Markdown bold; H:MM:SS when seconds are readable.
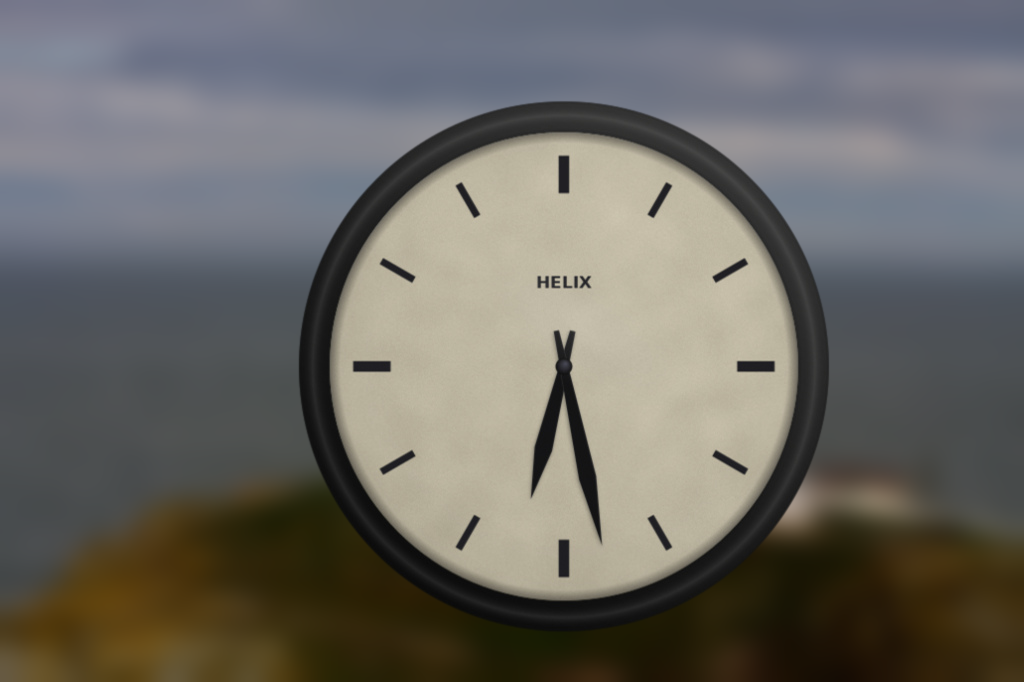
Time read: **6:28**
